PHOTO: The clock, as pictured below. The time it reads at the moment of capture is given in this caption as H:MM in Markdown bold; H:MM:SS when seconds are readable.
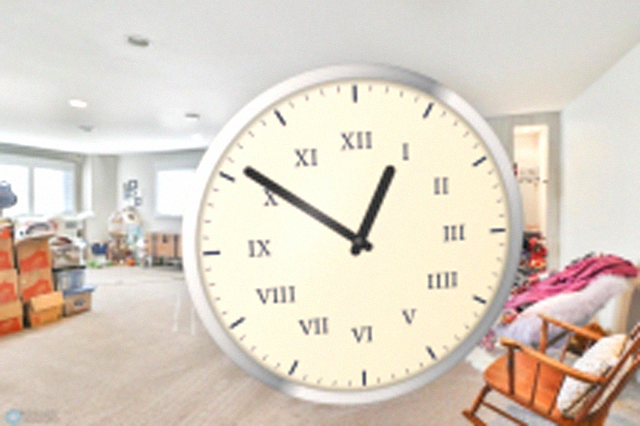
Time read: **12:51**
